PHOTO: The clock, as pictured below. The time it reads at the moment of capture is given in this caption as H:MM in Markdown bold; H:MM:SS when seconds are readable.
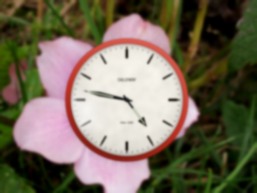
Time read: **4:47**
